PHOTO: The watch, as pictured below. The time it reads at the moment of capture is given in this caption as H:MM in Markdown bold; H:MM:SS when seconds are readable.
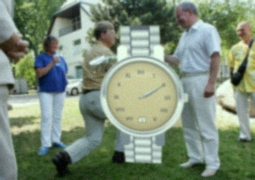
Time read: **2:10**
